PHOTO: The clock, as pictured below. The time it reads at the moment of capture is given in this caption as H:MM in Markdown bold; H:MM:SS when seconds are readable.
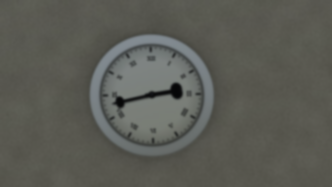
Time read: **2:43**
